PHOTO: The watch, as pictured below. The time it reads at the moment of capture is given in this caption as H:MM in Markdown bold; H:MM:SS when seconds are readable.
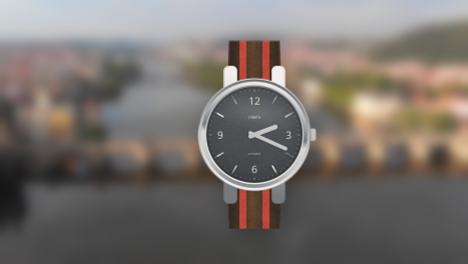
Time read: **2:19**
